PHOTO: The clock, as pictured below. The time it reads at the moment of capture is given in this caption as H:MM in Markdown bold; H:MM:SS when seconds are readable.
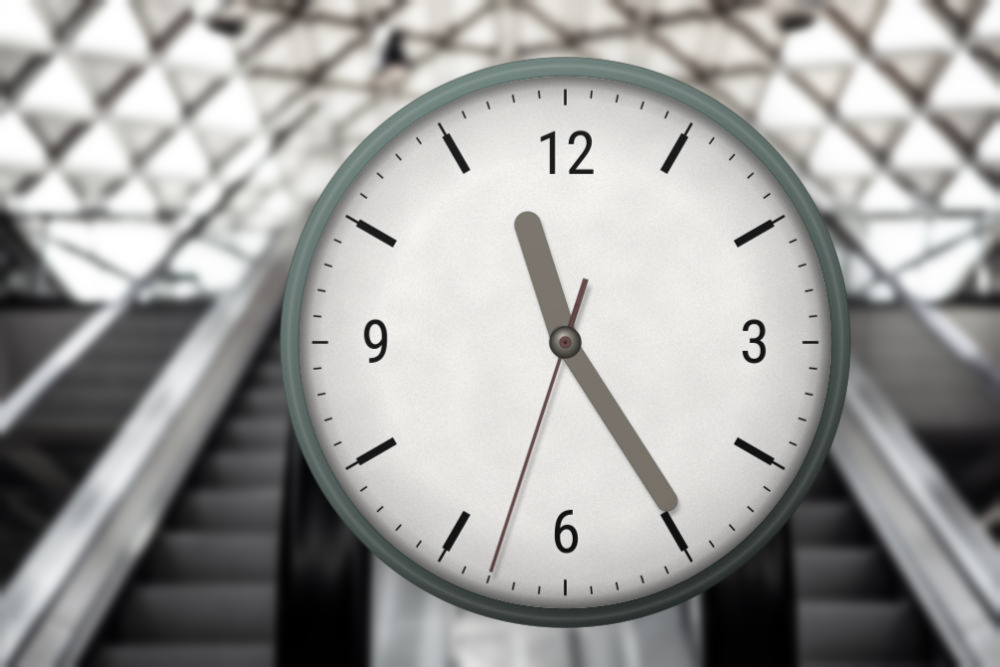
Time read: **11:24:33**
